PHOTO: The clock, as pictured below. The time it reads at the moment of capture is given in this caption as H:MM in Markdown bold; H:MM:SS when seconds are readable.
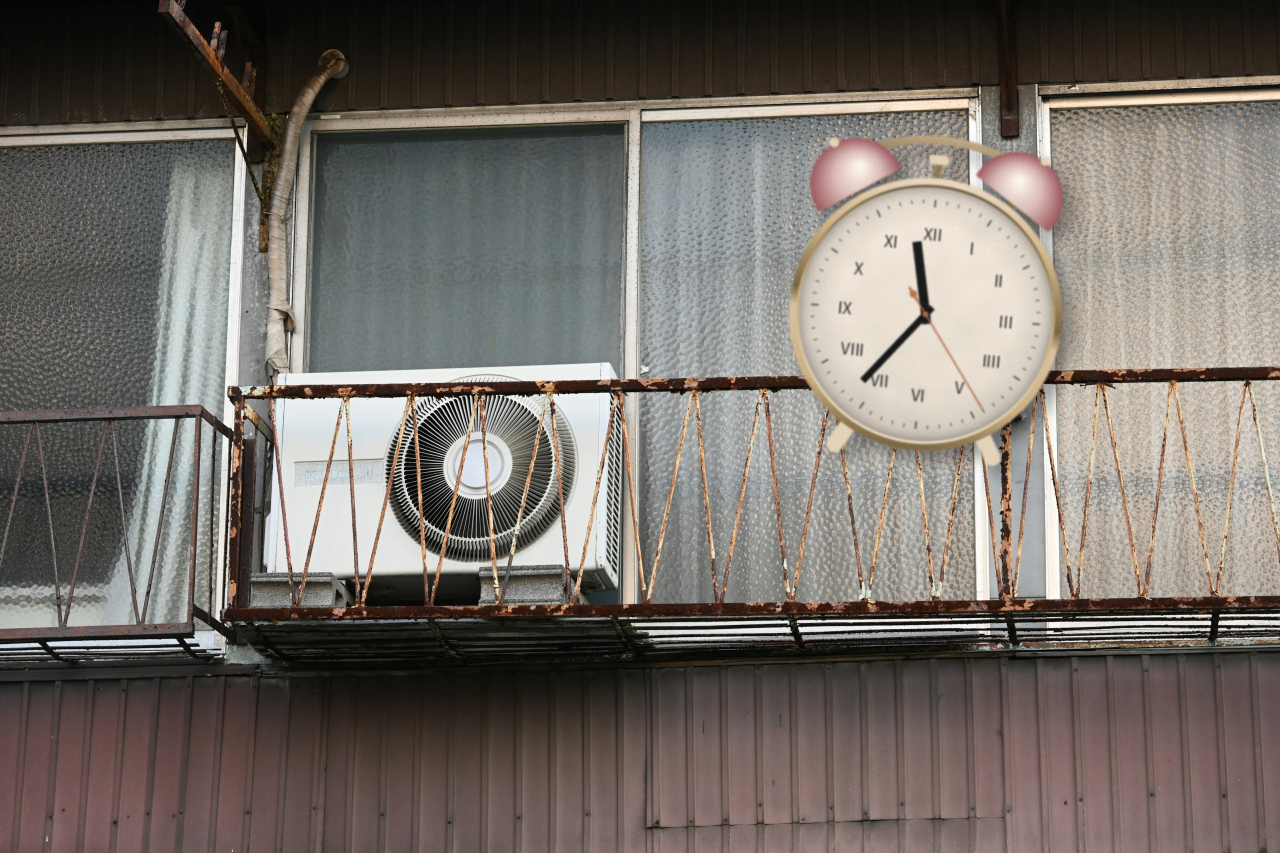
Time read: **11:36:24**
